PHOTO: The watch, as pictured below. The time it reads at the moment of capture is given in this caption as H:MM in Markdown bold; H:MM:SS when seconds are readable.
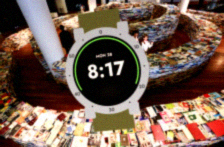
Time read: **8:17**
